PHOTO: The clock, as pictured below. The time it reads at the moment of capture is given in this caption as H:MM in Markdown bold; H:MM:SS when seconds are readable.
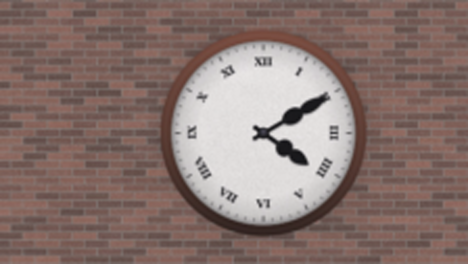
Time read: **4:10**
